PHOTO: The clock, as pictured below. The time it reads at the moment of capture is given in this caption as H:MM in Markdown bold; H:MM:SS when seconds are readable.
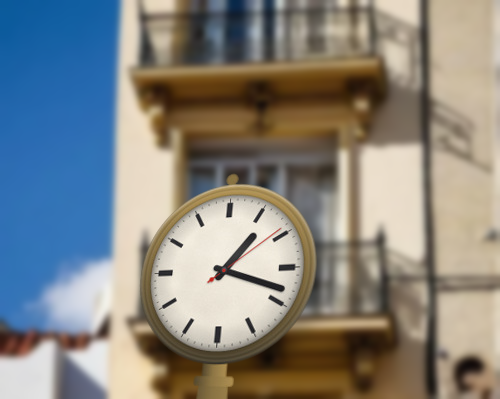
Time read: **1:18:09**
